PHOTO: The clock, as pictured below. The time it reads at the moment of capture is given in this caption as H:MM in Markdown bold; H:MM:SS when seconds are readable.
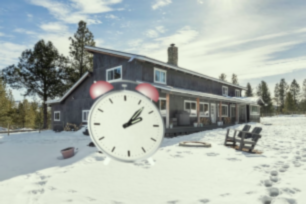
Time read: **2:07**
